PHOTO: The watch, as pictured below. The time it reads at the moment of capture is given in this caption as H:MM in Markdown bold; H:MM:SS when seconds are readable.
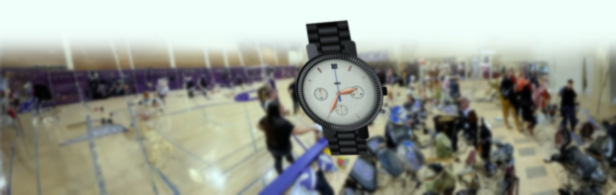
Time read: **2:35**
